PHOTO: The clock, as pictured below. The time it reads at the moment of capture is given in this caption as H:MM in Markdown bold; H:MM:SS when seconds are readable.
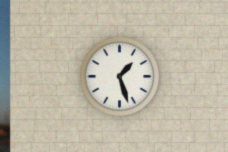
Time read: **1:27**
